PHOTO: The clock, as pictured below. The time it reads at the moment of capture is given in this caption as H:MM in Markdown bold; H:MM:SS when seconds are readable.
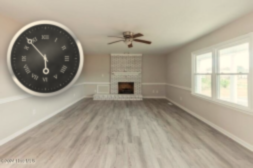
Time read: **5:53**
